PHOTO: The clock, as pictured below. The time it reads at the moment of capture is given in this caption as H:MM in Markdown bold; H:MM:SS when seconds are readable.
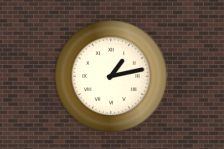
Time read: **1:13**
